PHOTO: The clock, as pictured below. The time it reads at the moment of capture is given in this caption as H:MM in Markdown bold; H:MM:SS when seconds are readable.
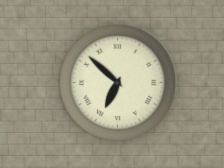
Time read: **6:52**
